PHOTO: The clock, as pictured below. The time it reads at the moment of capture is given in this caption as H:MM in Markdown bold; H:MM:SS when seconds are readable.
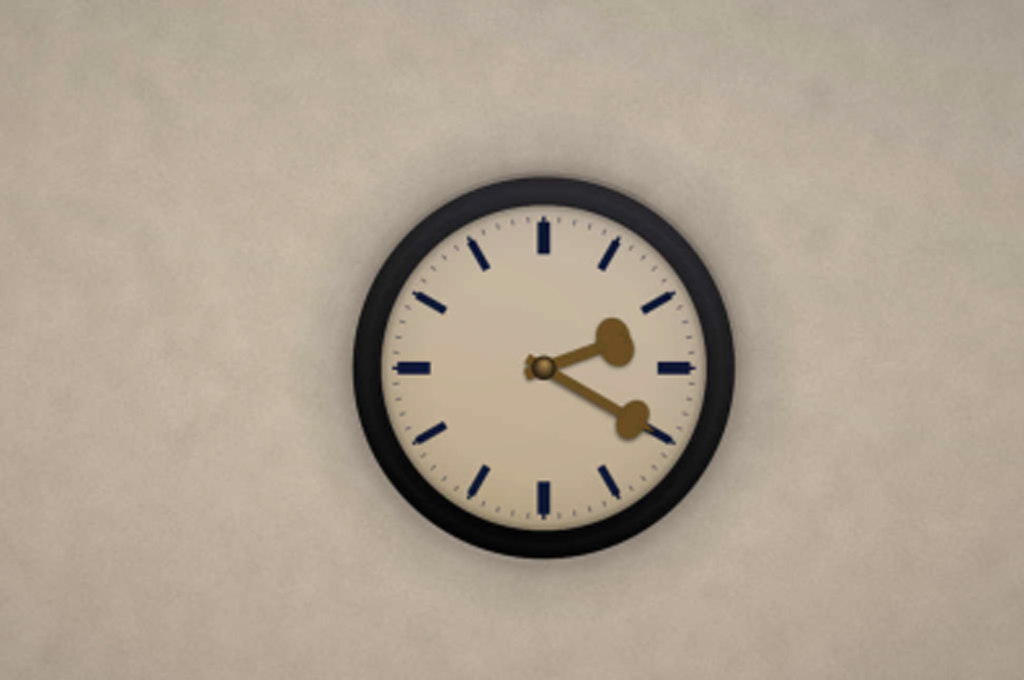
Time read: **2:20**
